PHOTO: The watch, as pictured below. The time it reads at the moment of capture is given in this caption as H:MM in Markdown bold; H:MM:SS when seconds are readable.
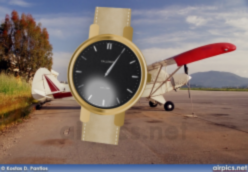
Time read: **1:05**
